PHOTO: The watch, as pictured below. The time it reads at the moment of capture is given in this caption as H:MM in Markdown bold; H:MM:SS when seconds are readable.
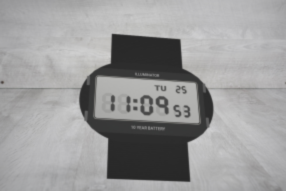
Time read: **11:09:53**
